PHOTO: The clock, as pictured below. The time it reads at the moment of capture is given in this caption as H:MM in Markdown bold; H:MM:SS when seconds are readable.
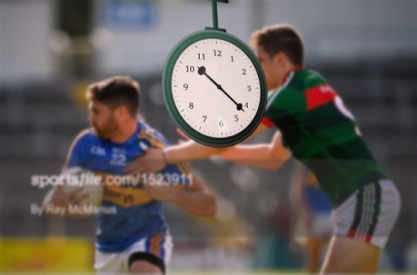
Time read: **10:22**
